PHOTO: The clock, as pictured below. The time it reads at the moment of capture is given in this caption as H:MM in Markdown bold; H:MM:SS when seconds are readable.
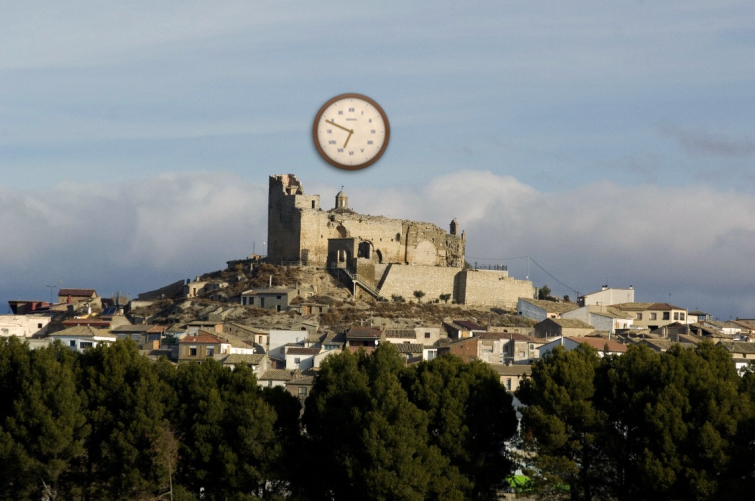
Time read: **6:49**
